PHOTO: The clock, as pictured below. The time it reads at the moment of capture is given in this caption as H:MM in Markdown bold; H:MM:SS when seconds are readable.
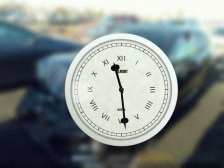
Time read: **11:29**
